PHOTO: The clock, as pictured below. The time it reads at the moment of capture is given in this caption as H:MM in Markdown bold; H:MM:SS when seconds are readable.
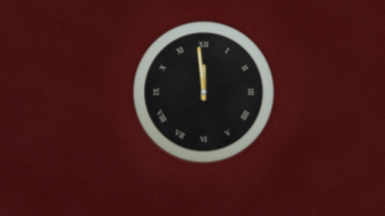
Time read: **11:59**
